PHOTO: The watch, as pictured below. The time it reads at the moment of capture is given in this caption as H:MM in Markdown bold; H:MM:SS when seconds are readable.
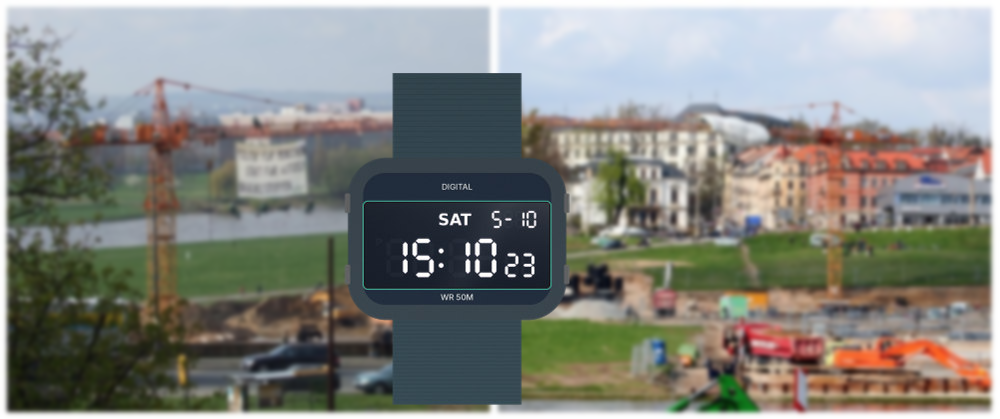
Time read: **15:10:23**
